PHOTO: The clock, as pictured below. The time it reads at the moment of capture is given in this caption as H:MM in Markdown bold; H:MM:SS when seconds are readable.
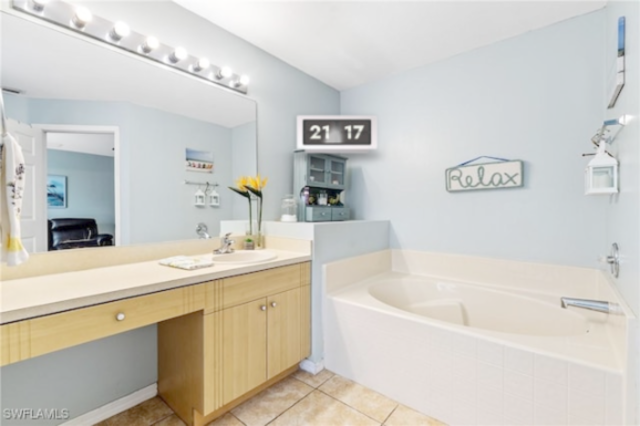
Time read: **21:17**
